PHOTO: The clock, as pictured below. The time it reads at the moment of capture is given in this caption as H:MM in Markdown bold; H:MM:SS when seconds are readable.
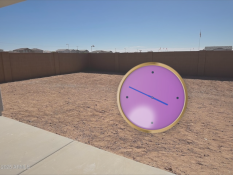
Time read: **3:49**
